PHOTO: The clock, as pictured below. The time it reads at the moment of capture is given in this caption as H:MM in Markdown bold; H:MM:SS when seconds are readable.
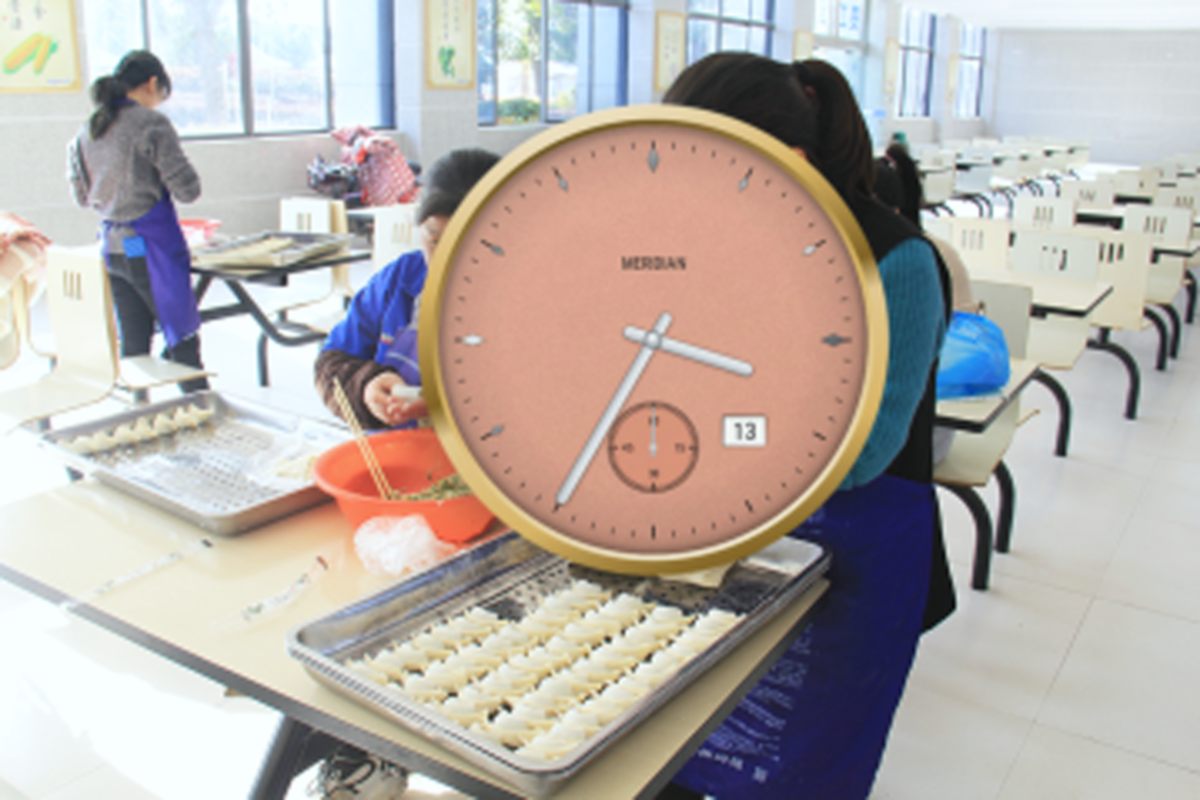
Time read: **3:35**
